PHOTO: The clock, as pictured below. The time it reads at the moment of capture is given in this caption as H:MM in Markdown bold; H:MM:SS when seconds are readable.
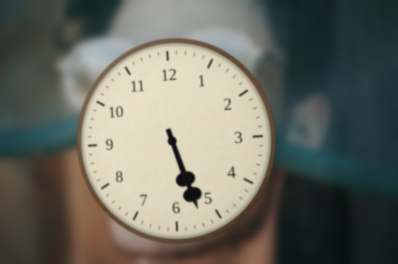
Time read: **5:27**
